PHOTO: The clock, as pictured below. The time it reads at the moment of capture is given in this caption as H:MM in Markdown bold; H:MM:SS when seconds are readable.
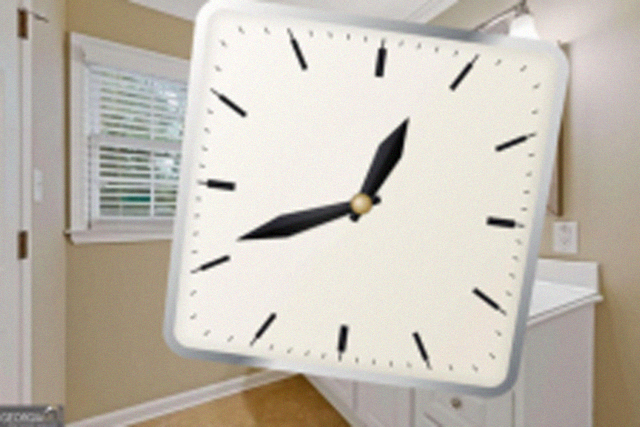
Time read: **12:41**
